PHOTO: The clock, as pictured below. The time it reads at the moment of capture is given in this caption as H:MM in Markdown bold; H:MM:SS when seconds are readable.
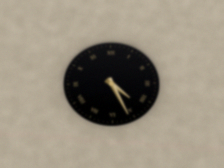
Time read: **4:26**
